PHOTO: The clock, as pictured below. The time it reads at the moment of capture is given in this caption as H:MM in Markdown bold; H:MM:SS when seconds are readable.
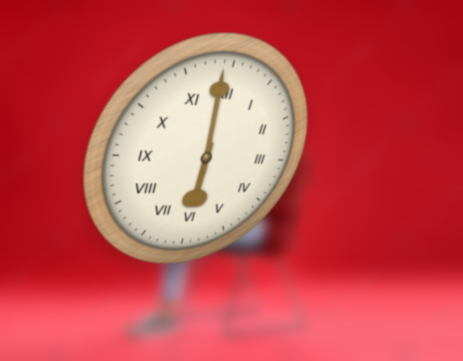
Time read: **5:59**
